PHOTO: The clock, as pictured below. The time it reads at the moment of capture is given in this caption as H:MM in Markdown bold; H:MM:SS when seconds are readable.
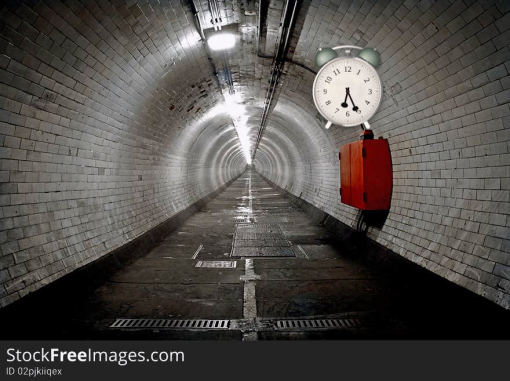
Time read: **6:26**
